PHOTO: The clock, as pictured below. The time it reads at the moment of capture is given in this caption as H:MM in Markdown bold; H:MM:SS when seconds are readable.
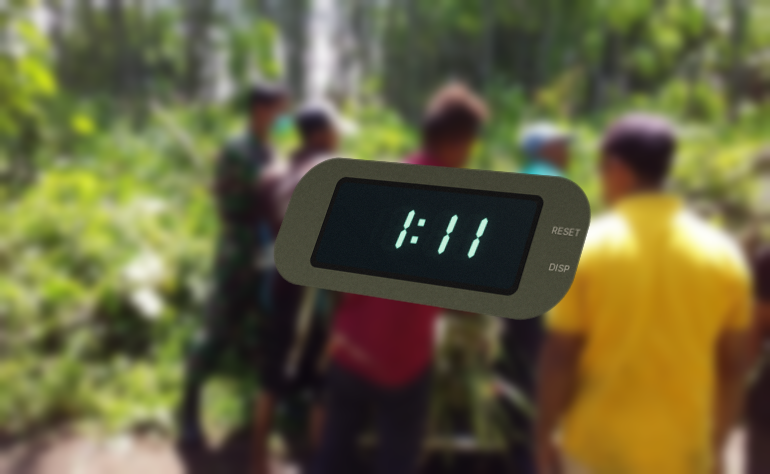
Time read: **1:11**
